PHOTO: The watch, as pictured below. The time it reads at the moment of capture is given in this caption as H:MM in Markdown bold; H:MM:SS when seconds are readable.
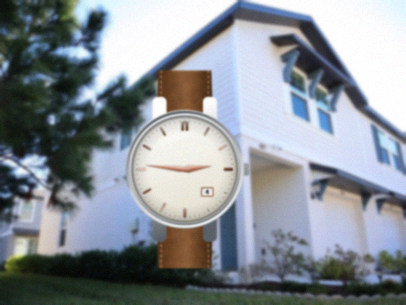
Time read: **2:46**
